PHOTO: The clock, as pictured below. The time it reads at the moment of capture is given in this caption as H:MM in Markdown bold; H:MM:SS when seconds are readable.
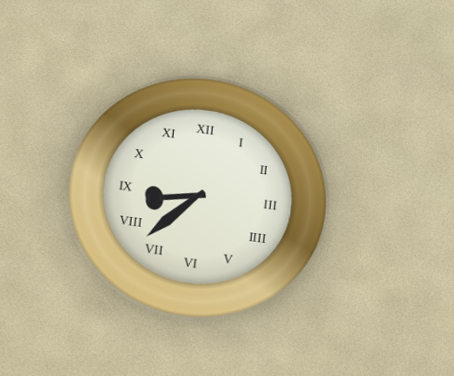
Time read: **8:37**
